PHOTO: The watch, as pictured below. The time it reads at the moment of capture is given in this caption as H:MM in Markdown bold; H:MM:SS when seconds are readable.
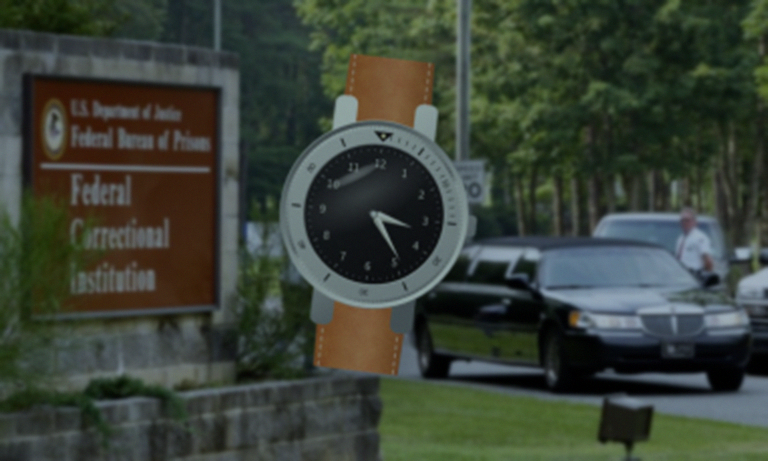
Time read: **3:24**
